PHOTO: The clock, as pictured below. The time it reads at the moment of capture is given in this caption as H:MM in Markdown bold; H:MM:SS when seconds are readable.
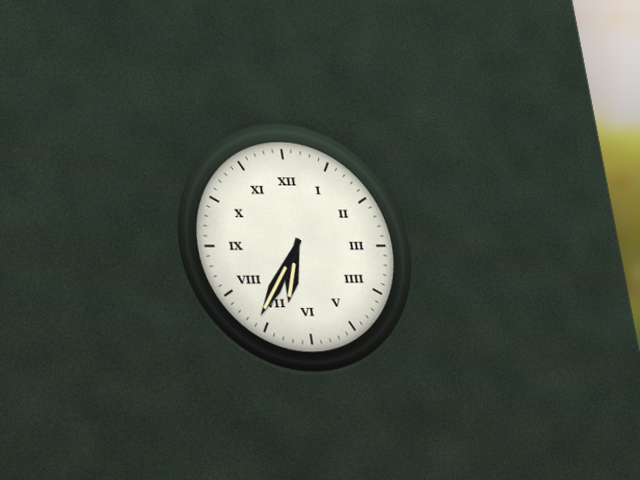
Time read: **6:36**
